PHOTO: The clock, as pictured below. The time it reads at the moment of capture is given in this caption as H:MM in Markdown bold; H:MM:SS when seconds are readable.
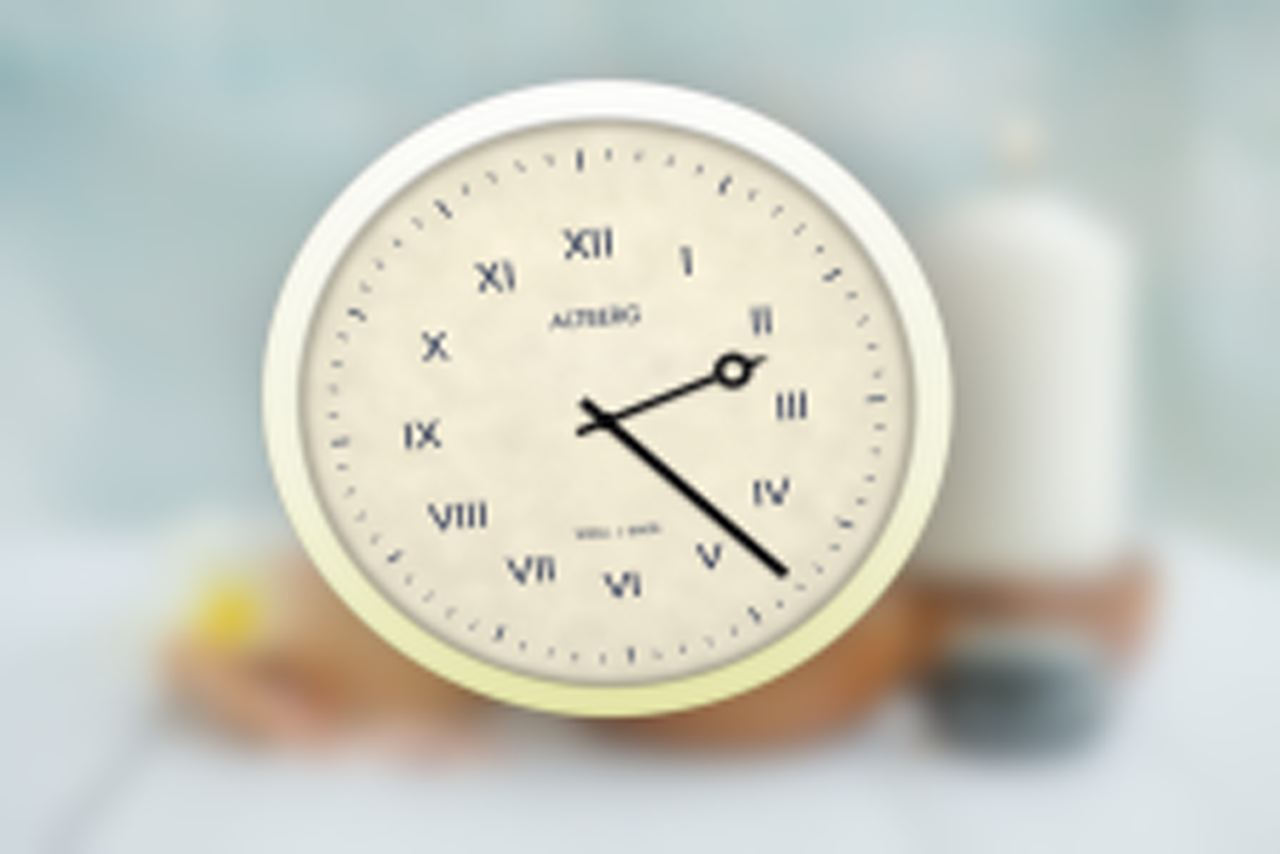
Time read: **2:23**
